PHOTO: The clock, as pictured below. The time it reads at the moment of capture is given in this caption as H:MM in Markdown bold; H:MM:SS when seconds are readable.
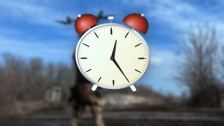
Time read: **12:25**
